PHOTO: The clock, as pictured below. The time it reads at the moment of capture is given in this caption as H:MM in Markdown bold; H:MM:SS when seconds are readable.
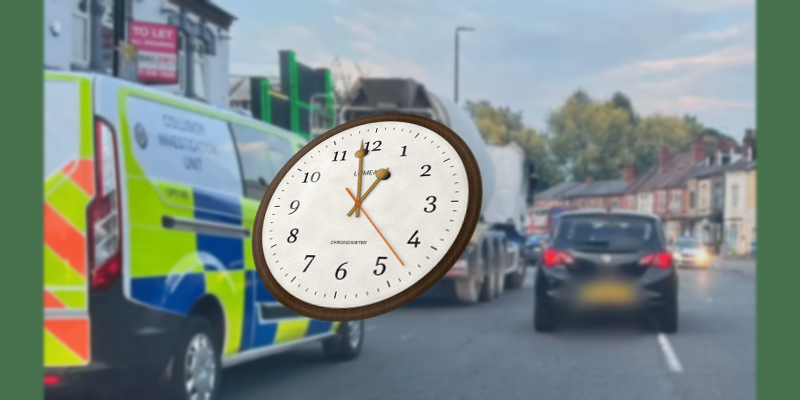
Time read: **12:58:23**
